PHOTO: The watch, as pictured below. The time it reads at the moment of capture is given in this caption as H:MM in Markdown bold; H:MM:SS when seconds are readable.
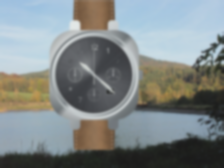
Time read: **10:22**
